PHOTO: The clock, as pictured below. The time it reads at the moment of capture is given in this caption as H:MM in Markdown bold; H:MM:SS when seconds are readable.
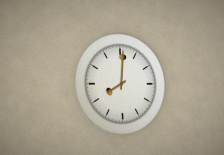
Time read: **8:01**
